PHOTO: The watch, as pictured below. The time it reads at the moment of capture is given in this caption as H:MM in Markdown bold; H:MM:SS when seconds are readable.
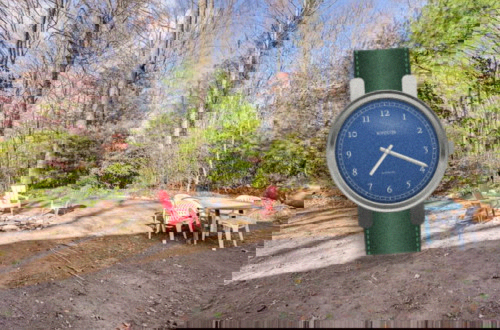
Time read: **7:19**
